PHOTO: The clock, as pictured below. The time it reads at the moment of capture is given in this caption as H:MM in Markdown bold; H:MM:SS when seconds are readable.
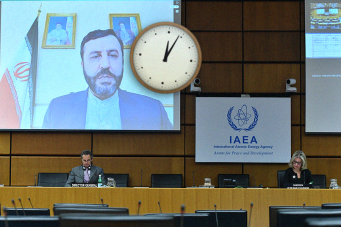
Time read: **12:04**
